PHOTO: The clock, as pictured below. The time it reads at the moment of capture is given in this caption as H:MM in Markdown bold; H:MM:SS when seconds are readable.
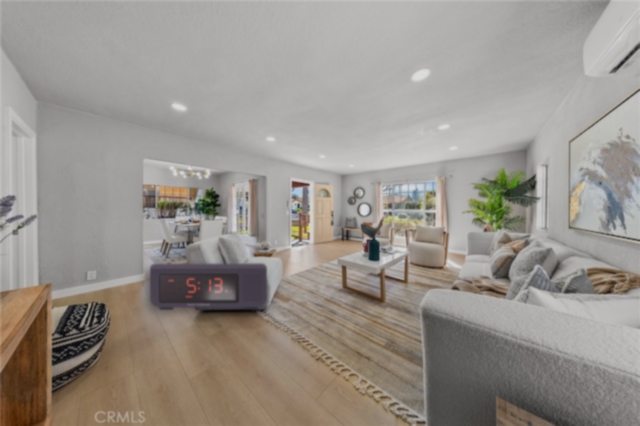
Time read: **5:13**
